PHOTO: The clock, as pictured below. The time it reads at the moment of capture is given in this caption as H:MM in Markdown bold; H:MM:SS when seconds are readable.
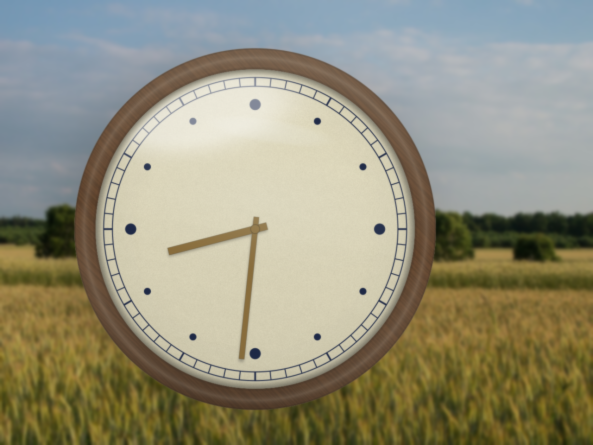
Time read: **8:31**
